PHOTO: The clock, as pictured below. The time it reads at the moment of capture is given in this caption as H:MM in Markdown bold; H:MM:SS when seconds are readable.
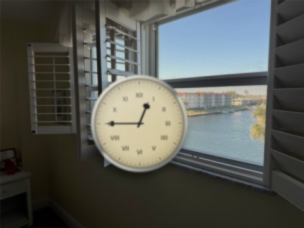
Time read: **12:45**
